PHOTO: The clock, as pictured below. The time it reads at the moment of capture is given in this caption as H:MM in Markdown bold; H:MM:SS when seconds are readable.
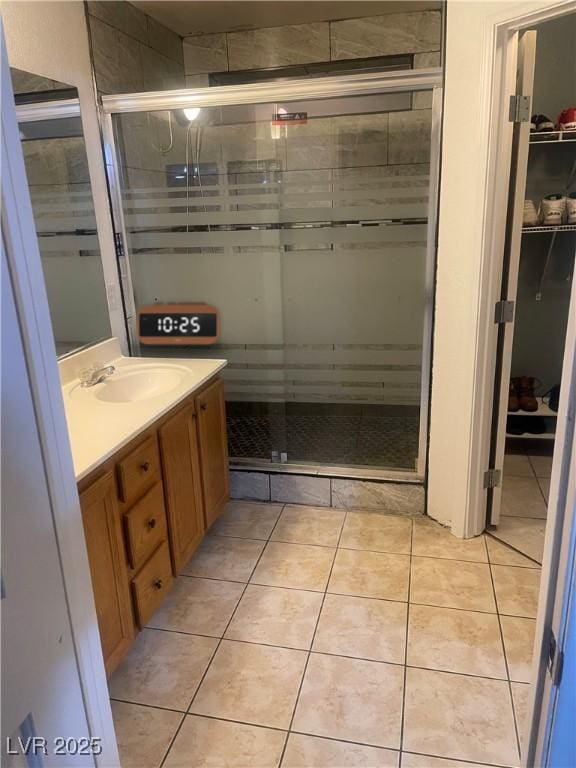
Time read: **10:25**
